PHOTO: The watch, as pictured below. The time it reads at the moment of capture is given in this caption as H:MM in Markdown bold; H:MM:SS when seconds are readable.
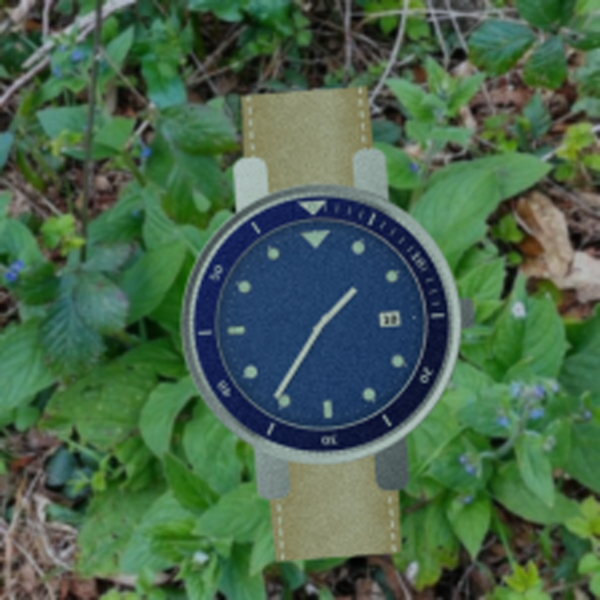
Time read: **1:36**
